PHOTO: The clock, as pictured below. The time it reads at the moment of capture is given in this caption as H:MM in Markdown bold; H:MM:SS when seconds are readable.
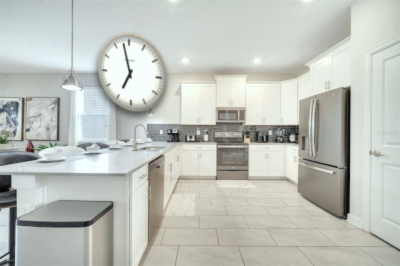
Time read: **6:58**
